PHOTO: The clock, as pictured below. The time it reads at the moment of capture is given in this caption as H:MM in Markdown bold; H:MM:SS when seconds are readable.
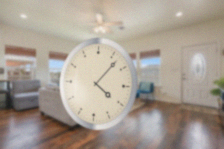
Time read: **4:07**
